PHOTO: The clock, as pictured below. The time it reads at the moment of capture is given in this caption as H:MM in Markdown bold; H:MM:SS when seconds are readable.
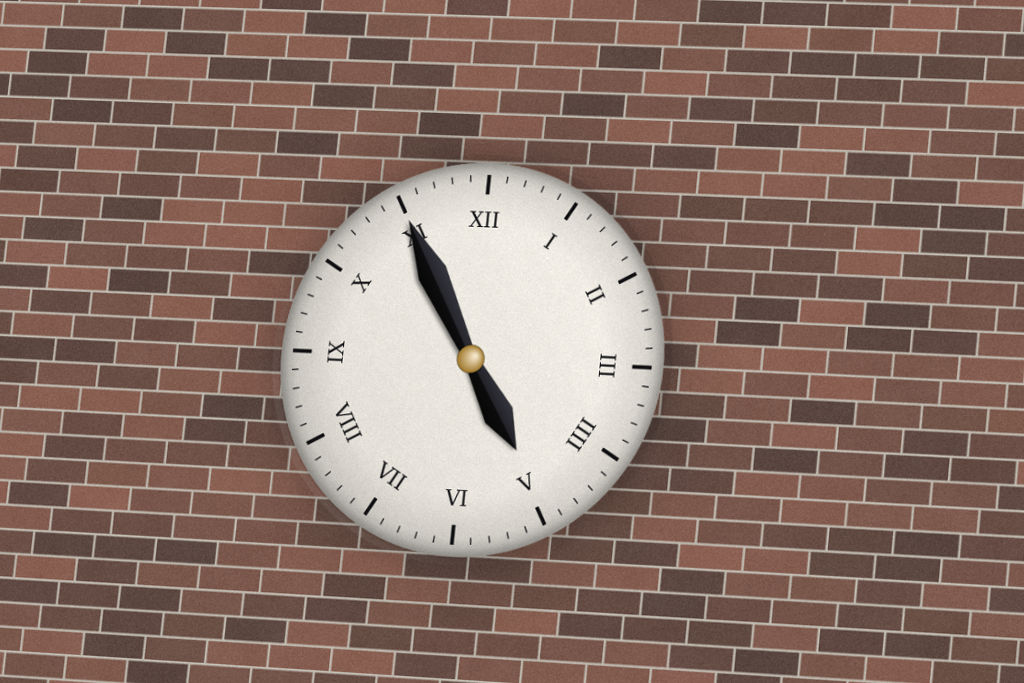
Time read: **4:55**
